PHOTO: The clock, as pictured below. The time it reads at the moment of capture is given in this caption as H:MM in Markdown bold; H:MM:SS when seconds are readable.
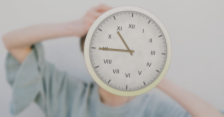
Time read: **10:45**
